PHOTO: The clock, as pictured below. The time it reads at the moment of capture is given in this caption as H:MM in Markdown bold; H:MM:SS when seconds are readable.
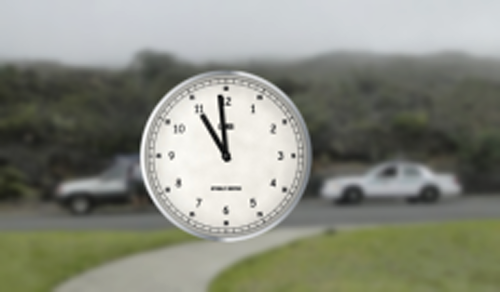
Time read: **10:59**
